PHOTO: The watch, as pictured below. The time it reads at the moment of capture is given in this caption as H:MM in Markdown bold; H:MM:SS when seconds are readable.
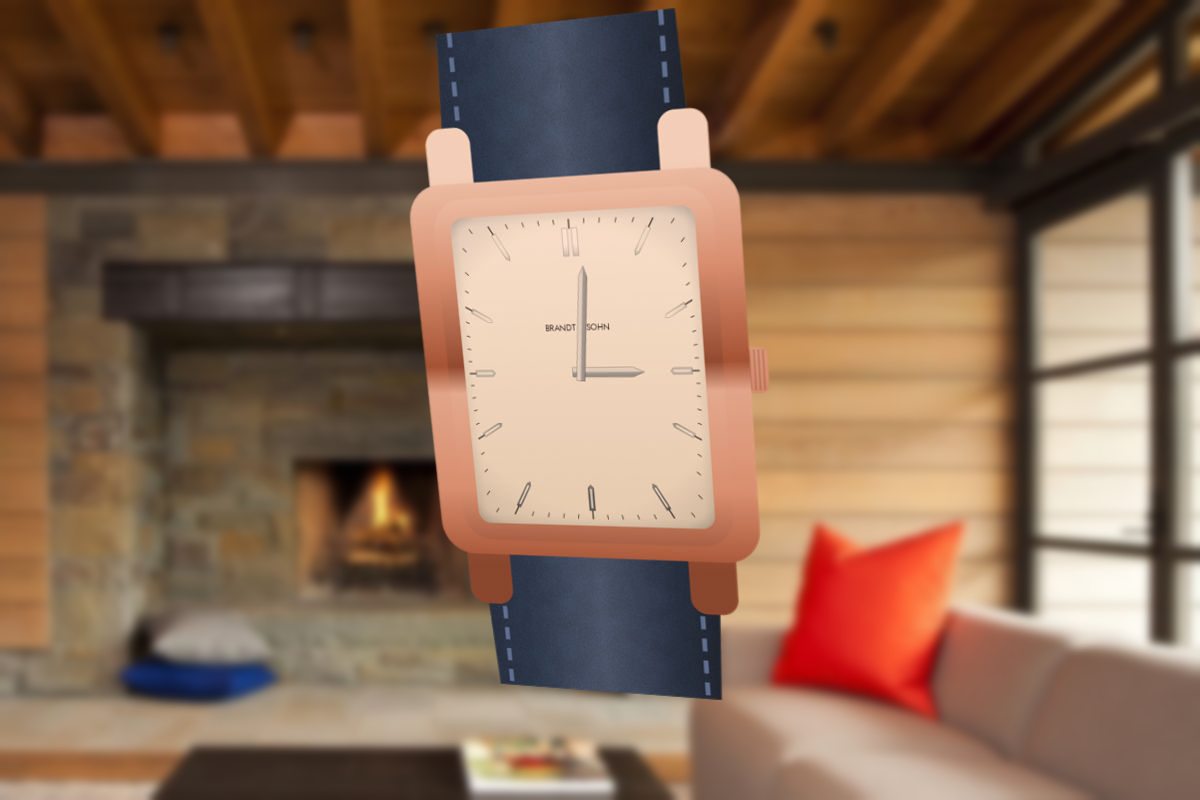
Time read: **3:01**
